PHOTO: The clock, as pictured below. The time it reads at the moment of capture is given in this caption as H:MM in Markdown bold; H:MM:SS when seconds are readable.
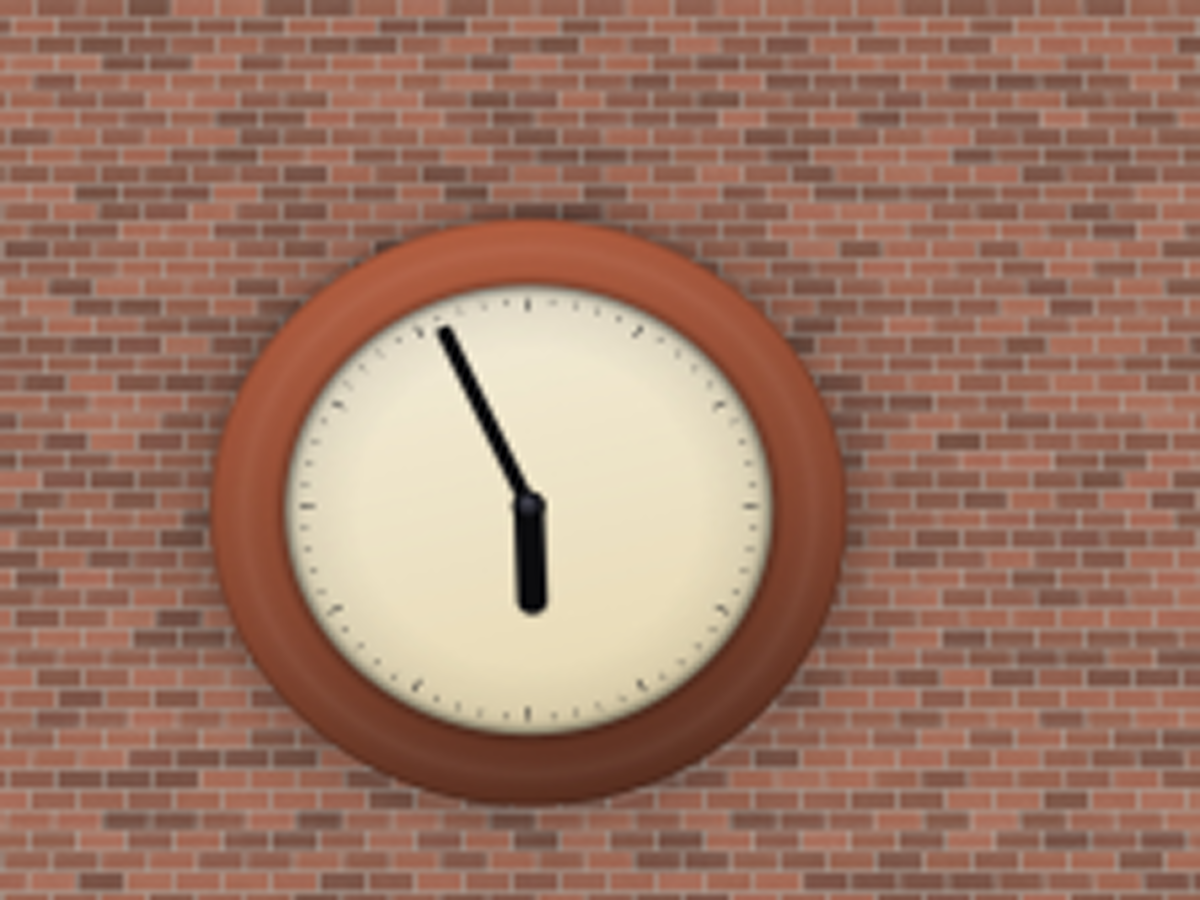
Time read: **5:56**
